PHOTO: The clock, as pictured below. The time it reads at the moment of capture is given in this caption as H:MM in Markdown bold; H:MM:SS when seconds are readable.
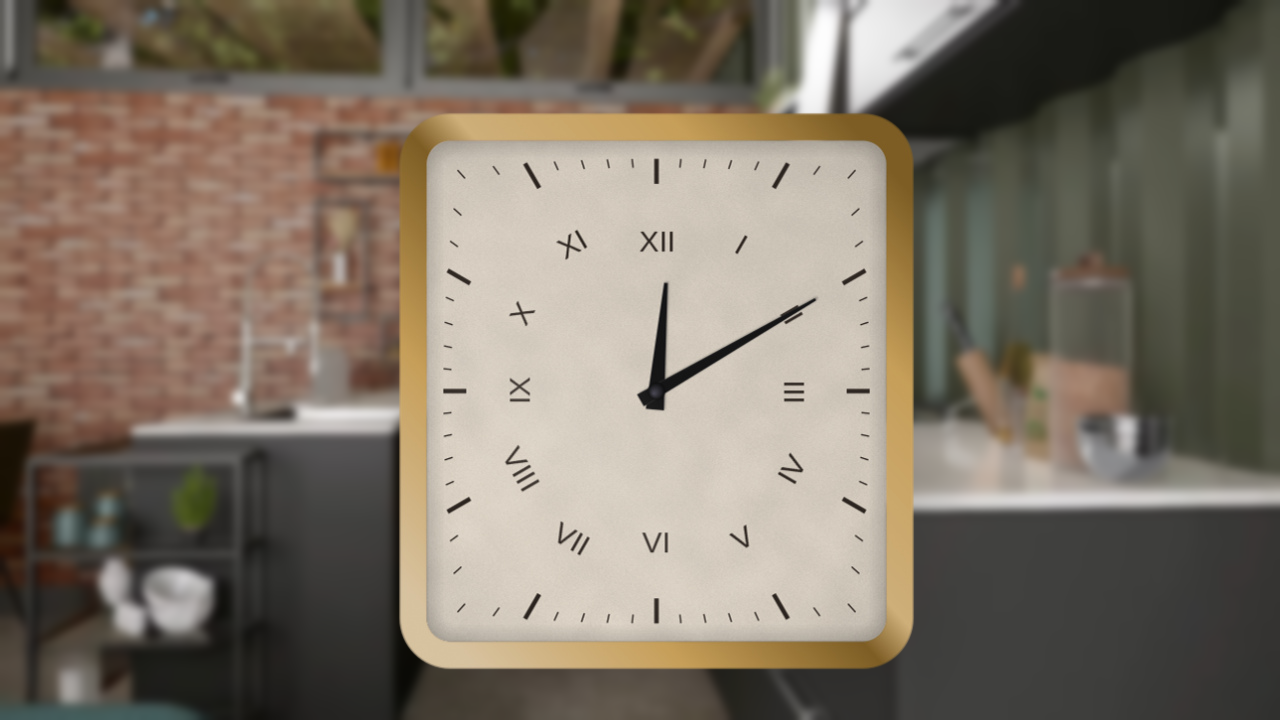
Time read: **12:10**
